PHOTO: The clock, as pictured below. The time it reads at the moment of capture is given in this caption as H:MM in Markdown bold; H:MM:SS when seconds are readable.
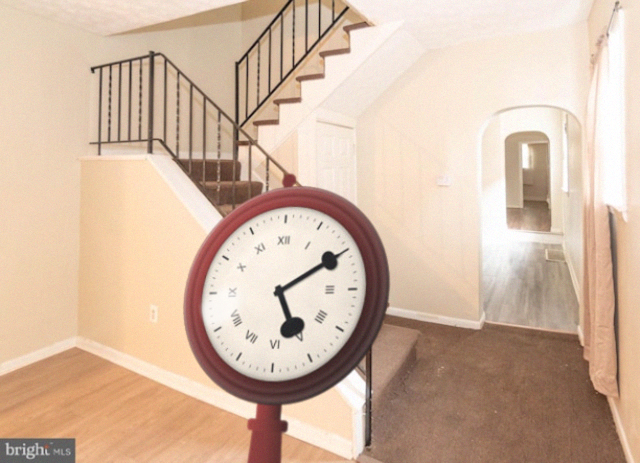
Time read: **5:10**
